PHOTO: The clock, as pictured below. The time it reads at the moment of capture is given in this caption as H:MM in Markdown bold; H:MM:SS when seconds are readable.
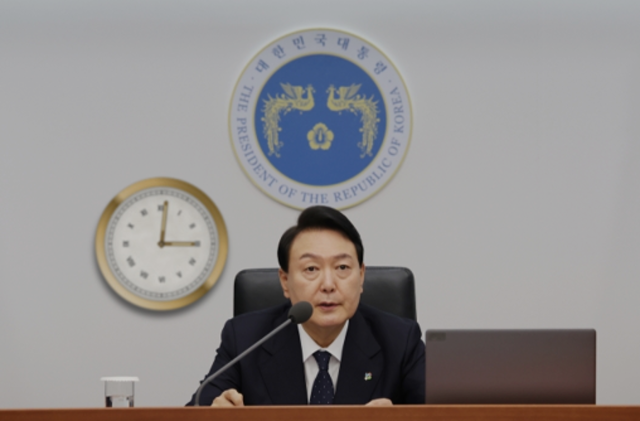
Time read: **3:01**
